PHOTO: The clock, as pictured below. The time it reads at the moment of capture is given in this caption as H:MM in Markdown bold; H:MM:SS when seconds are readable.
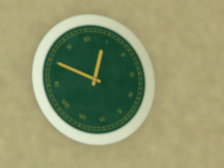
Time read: **12:50**
